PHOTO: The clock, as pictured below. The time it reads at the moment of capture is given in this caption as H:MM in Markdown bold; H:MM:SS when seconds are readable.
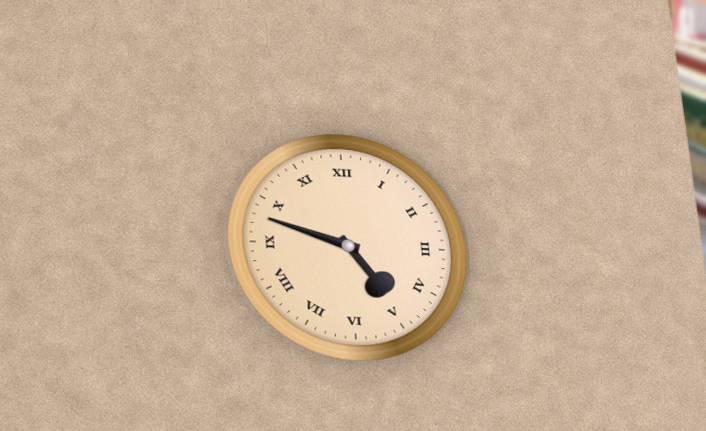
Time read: **4:48**
